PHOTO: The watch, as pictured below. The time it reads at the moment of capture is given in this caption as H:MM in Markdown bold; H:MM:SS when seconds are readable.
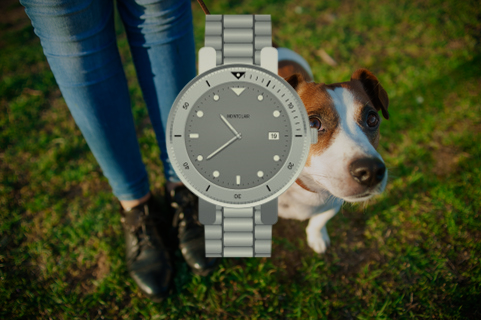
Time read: **10:39**
